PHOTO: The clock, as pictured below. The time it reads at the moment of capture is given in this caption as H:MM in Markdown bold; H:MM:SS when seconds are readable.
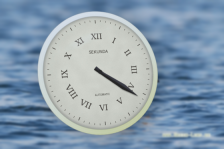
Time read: **4:21**
